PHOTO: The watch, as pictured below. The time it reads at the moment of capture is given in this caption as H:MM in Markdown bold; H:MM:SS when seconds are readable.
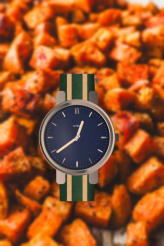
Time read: **12:39**
